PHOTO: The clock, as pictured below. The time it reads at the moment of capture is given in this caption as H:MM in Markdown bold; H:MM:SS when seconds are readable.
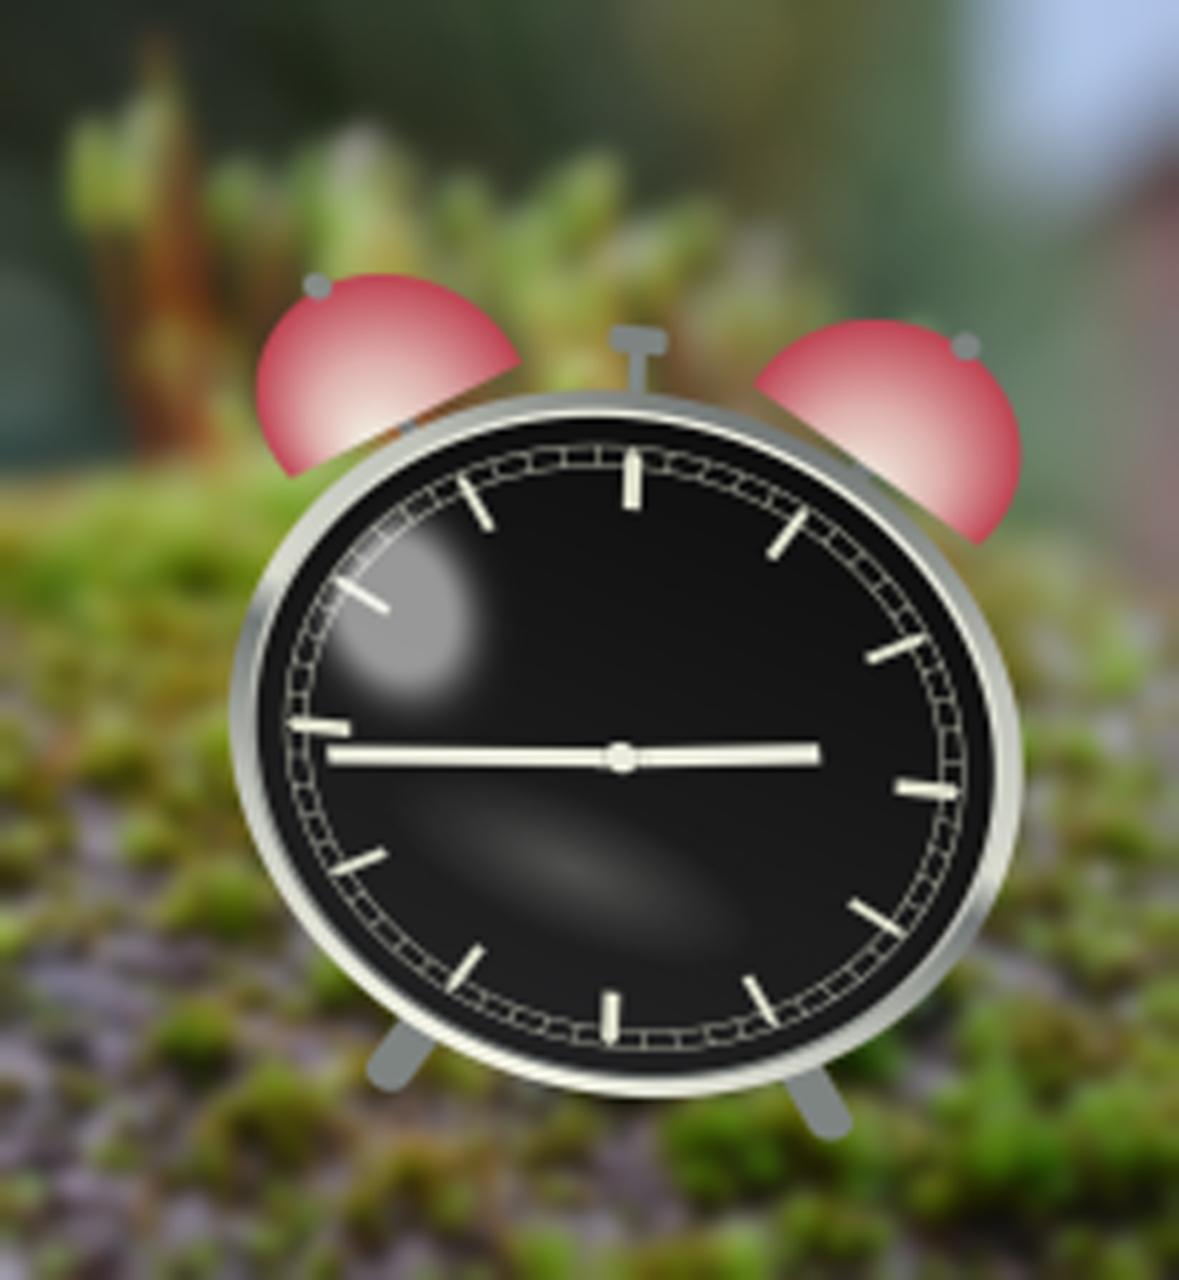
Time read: **2:44**
